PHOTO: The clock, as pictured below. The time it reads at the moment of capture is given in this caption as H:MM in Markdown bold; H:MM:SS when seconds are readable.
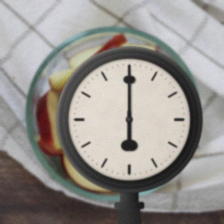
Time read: **6:00**
